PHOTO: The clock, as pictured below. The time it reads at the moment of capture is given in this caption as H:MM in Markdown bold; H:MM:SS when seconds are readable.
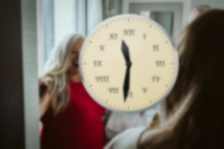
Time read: **11:31**
